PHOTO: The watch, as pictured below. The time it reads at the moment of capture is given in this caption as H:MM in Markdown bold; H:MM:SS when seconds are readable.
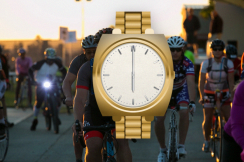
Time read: **6:00**
